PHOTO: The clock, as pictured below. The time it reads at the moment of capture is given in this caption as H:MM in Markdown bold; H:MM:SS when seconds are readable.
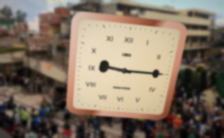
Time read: **9:15**
